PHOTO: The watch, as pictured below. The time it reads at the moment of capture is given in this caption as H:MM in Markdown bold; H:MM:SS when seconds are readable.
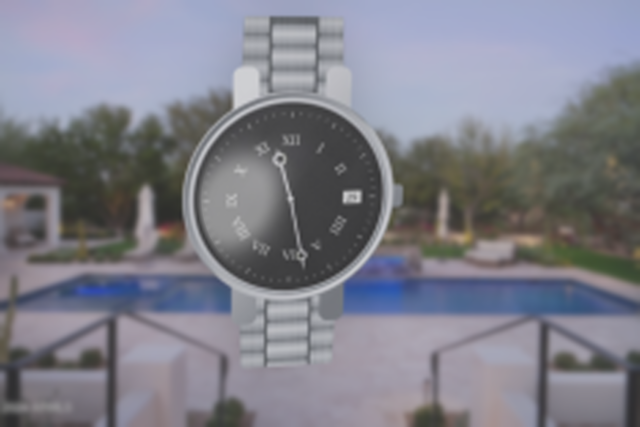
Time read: **11:28**
